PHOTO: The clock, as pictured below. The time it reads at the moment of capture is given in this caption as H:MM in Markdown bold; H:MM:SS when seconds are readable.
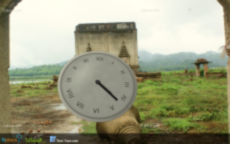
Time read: **4:22**
